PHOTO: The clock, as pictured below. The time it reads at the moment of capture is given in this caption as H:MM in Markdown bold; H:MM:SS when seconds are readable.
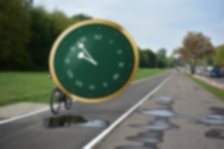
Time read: **9:53**
